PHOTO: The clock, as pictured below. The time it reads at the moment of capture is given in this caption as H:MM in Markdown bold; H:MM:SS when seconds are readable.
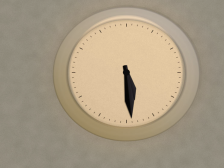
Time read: **5:29**
